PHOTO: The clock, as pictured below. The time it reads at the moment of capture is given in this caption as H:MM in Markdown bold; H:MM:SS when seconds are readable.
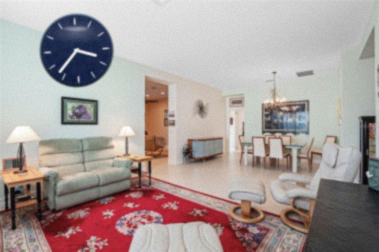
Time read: **3:37**
